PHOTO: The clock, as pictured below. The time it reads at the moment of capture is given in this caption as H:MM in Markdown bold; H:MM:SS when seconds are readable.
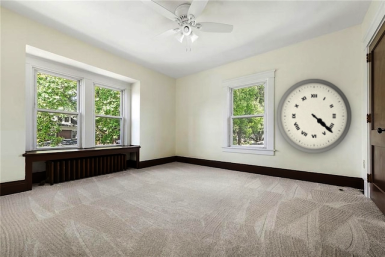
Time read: **4:22**
